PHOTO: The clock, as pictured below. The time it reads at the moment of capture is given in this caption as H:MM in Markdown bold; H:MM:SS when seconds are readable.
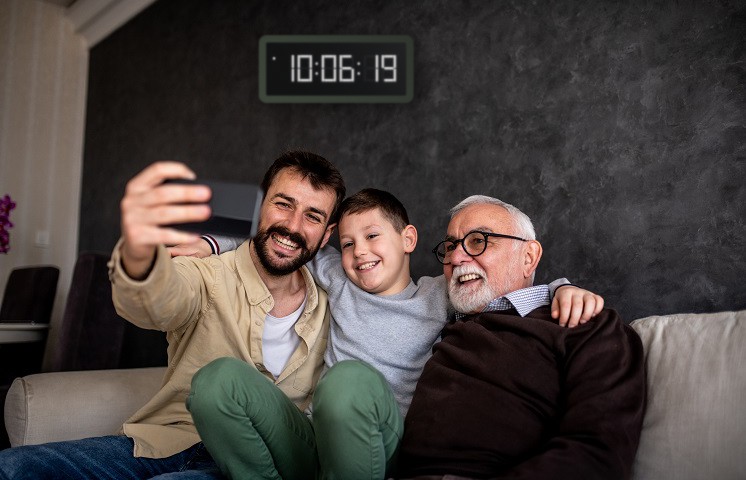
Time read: **10:06:19**
